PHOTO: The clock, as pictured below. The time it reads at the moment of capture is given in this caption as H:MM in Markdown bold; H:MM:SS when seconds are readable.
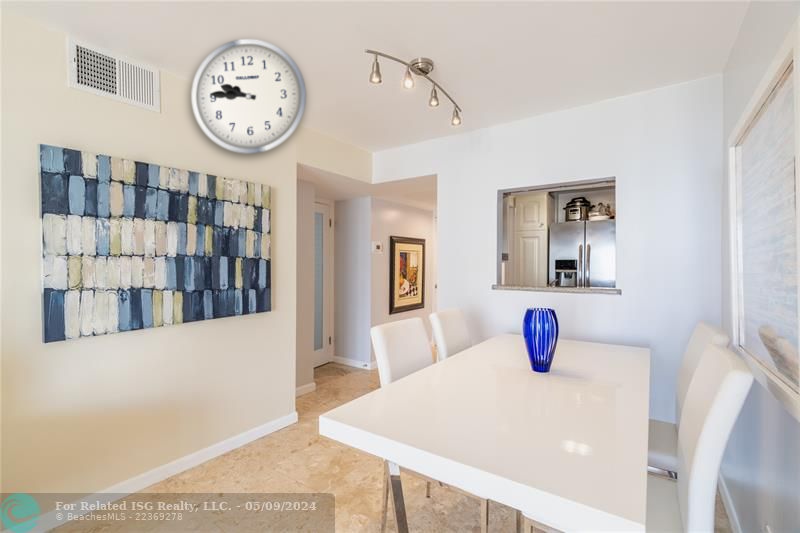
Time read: **9:46**
